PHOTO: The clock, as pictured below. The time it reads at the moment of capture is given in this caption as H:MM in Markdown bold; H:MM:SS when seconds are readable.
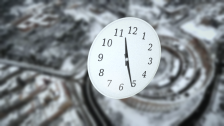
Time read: **11:26**
